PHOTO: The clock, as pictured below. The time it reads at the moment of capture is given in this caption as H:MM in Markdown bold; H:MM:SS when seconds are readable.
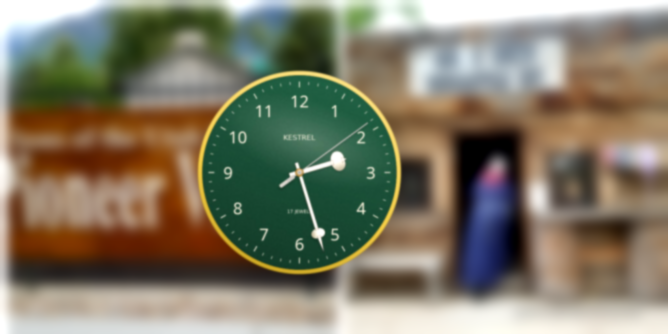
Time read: **2:27:09**
